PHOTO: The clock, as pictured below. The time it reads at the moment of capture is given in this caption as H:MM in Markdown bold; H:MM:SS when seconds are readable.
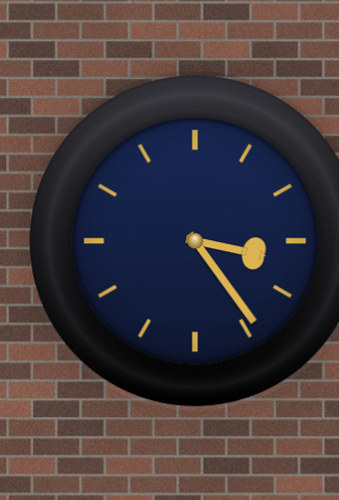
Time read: **3:24**
